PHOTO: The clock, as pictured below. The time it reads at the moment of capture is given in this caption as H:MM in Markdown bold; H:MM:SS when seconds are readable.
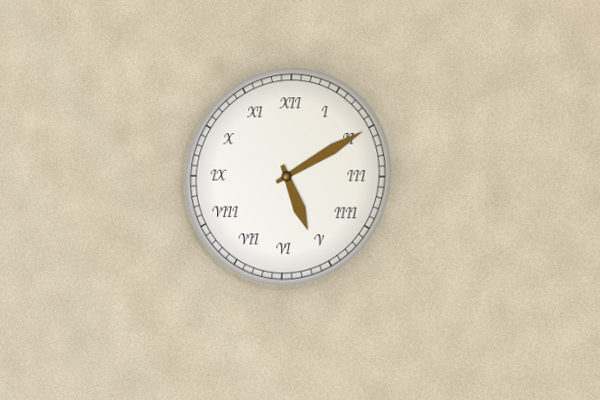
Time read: **5:10**
